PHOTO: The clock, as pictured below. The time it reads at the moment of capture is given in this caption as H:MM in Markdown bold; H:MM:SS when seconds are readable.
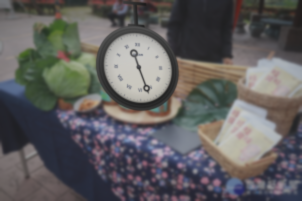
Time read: **11:27**
